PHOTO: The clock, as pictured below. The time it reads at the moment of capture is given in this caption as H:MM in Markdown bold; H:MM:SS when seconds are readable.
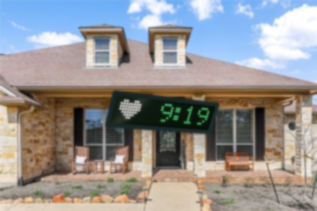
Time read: **9:19**
